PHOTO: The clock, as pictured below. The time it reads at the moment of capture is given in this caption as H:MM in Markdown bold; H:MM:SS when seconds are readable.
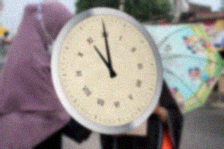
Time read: **11:00**
